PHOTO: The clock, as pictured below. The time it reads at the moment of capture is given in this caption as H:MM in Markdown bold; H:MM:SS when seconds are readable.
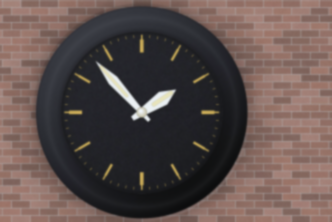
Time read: **1:53**
